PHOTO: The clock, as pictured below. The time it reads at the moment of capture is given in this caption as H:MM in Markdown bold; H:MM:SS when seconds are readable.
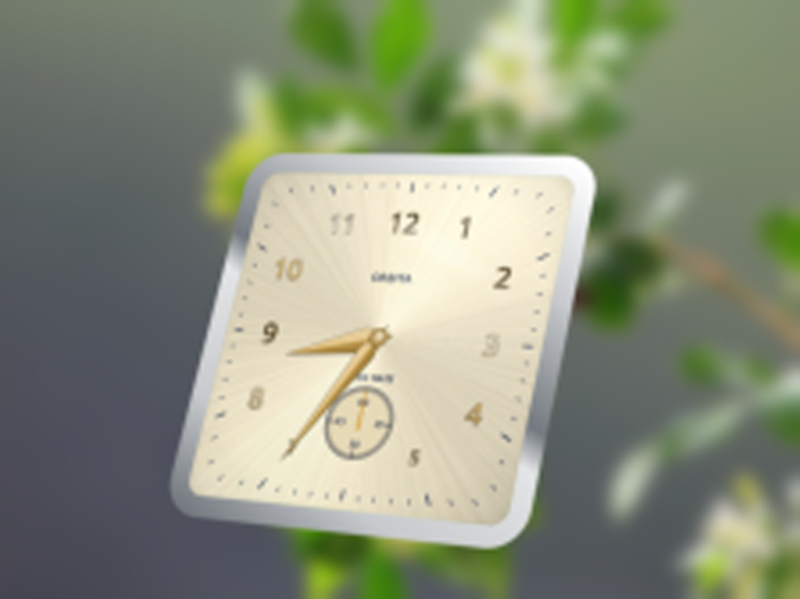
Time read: **8:35**
